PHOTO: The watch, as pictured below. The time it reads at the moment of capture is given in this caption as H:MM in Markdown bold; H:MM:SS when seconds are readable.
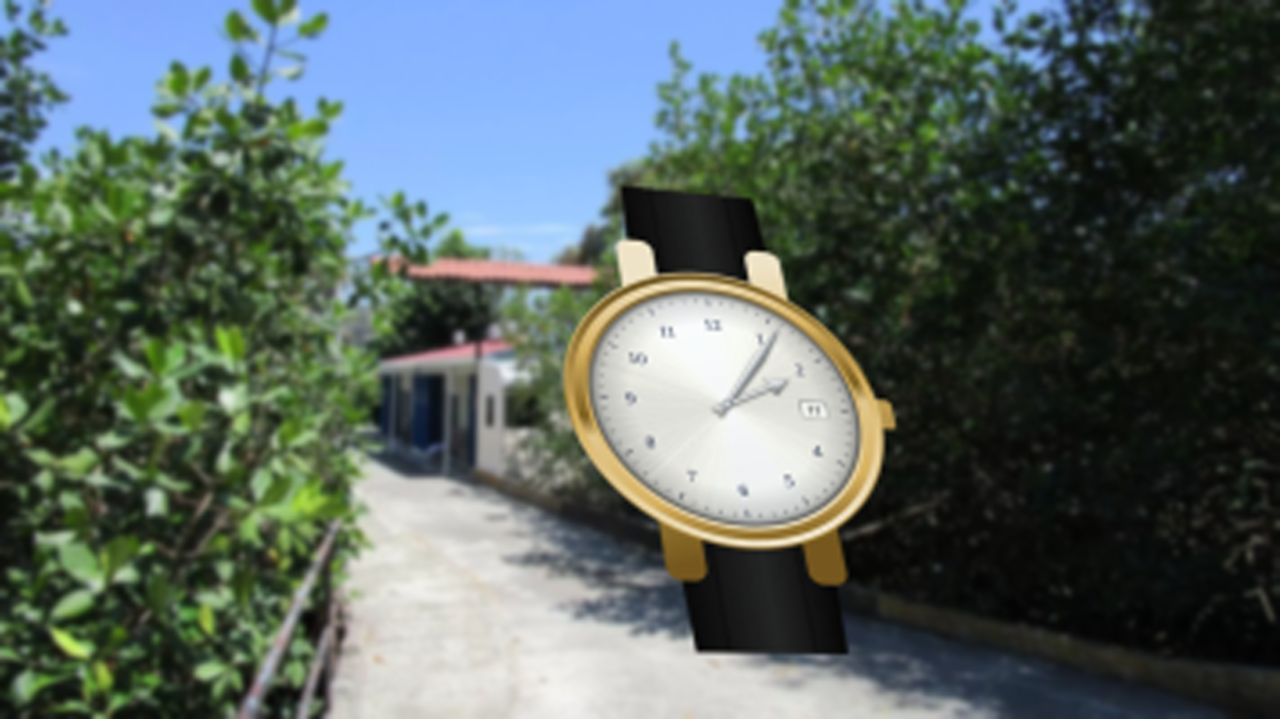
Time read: **2:06**
